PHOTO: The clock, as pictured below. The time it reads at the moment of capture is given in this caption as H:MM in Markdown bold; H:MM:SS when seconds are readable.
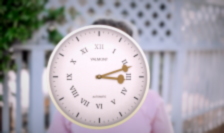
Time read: **3:12**
